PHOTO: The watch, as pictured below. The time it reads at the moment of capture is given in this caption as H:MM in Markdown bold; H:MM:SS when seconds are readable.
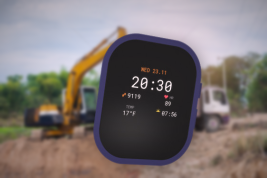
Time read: **20:30**
